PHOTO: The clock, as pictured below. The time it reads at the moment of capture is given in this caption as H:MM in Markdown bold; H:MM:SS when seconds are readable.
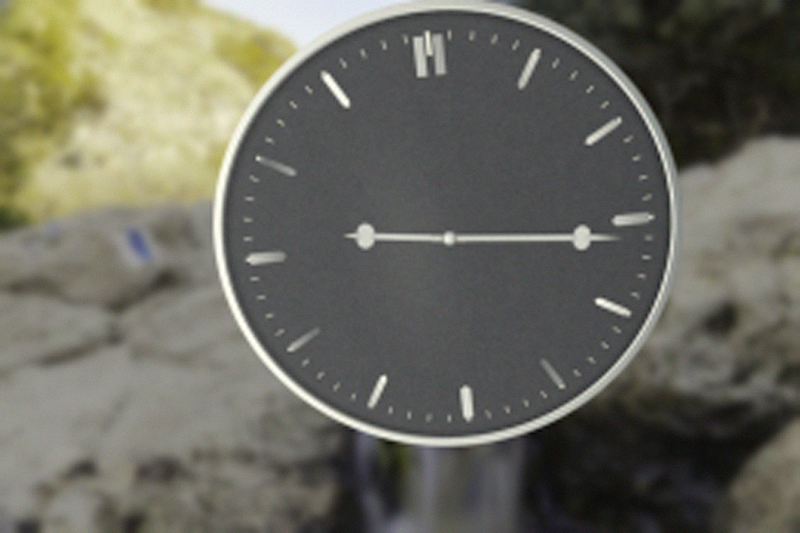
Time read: **9:16**
